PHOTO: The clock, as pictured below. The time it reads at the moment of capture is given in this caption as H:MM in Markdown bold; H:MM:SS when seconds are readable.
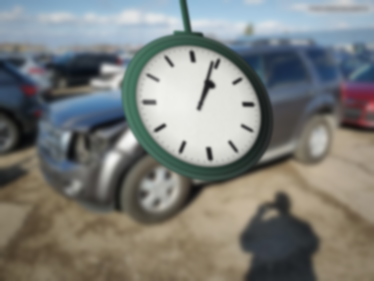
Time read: **1:04**
